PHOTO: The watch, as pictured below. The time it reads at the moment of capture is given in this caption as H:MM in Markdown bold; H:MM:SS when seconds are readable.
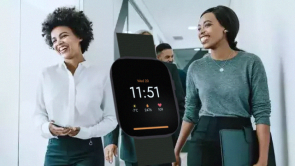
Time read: **11:51**
